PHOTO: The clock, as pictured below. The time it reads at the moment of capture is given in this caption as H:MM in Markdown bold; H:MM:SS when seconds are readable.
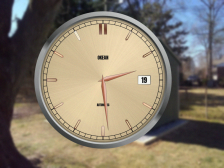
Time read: **2:29**
